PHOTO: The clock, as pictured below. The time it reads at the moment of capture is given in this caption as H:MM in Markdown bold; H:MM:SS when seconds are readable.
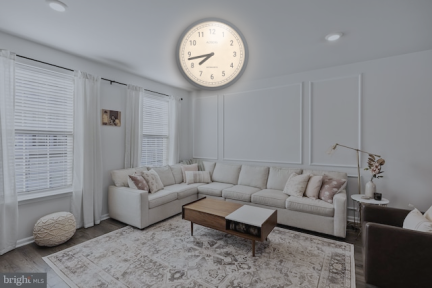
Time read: **7:43**
